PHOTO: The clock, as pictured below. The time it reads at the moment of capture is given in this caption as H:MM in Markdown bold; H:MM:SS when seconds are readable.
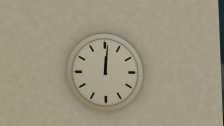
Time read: **12:01**
